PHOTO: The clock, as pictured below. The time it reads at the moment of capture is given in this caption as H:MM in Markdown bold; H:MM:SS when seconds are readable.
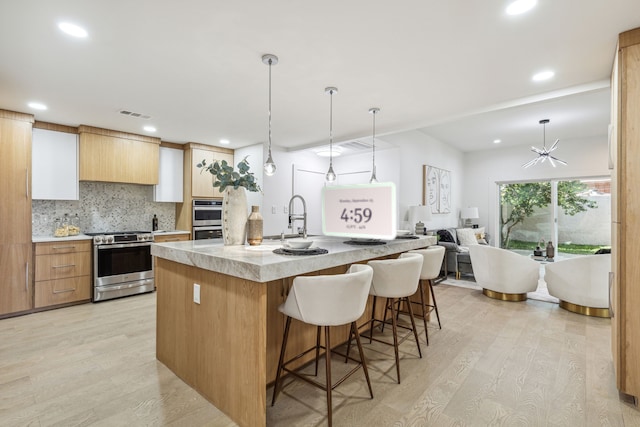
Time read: **4:59**
